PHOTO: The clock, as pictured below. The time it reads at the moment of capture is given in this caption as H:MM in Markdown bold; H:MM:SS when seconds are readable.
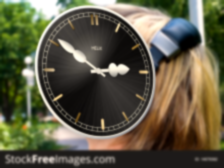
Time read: **2:51**
